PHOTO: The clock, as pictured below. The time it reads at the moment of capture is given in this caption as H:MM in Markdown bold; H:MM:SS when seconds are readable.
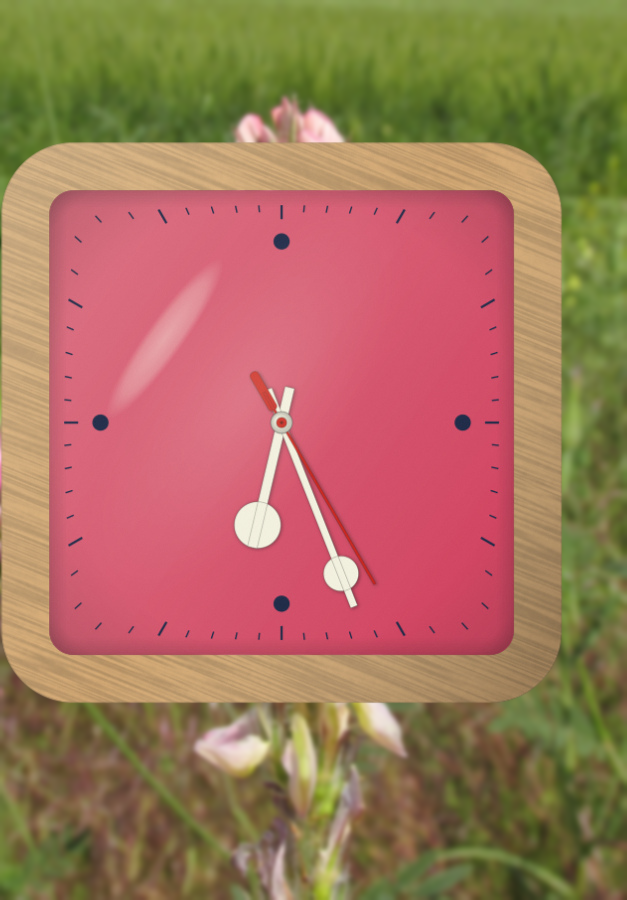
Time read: **6:26:25**
